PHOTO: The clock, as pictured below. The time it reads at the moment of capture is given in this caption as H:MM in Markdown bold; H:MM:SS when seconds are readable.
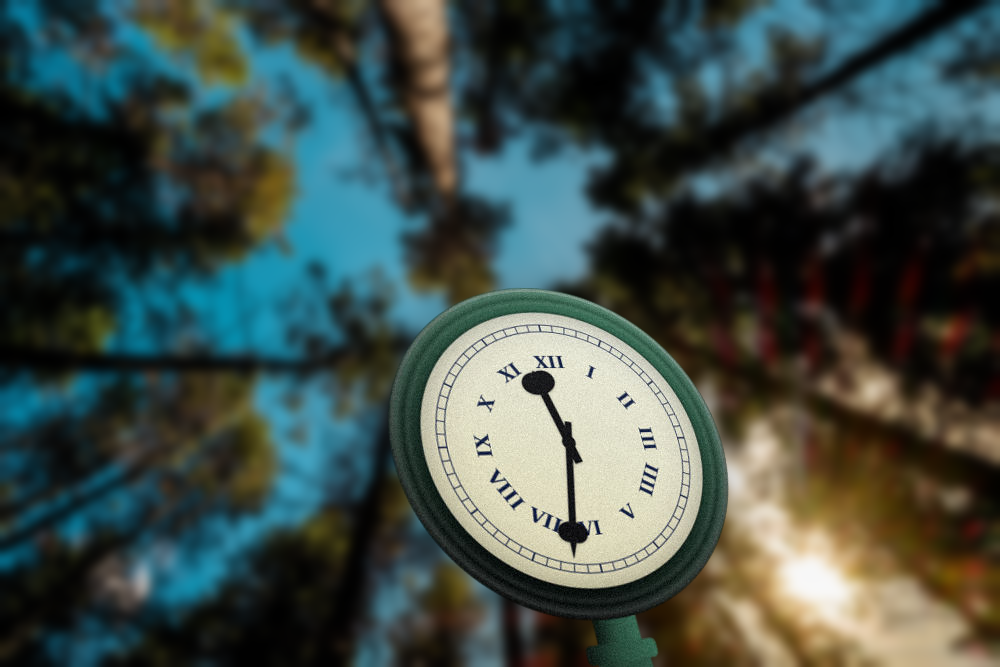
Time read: **11:32**
